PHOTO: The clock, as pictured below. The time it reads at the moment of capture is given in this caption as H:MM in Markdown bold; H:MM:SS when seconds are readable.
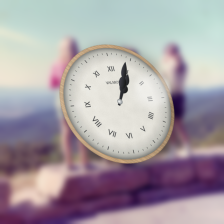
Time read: **1:04**
